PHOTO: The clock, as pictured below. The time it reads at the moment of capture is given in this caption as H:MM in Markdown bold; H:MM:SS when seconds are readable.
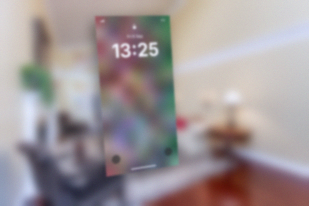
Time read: **13:25**
